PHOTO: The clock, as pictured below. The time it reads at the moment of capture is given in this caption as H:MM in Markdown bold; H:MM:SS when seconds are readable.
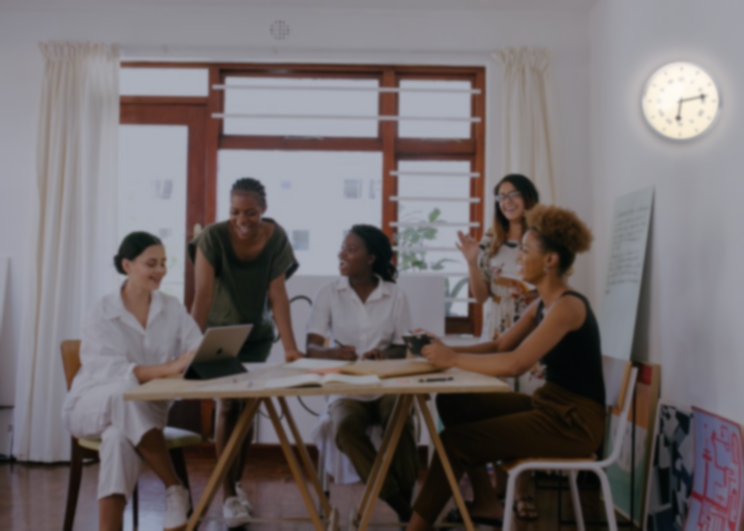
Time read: **6:13**
